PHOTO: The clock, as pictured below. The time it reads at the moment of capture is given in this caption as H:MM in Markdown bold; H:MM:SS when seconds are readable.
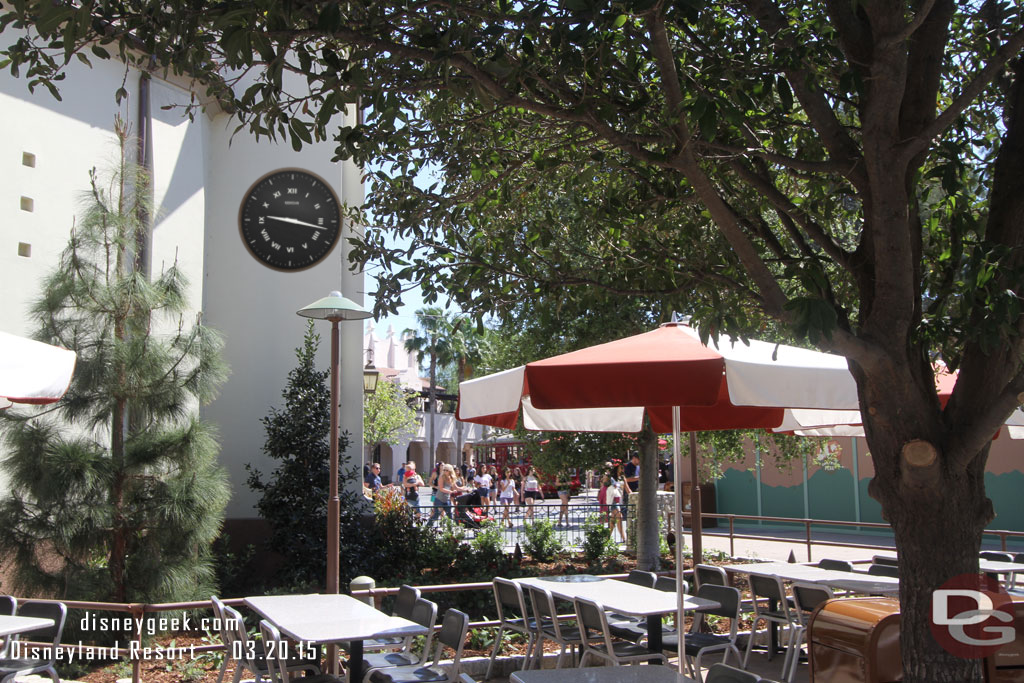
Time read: **9:17**
